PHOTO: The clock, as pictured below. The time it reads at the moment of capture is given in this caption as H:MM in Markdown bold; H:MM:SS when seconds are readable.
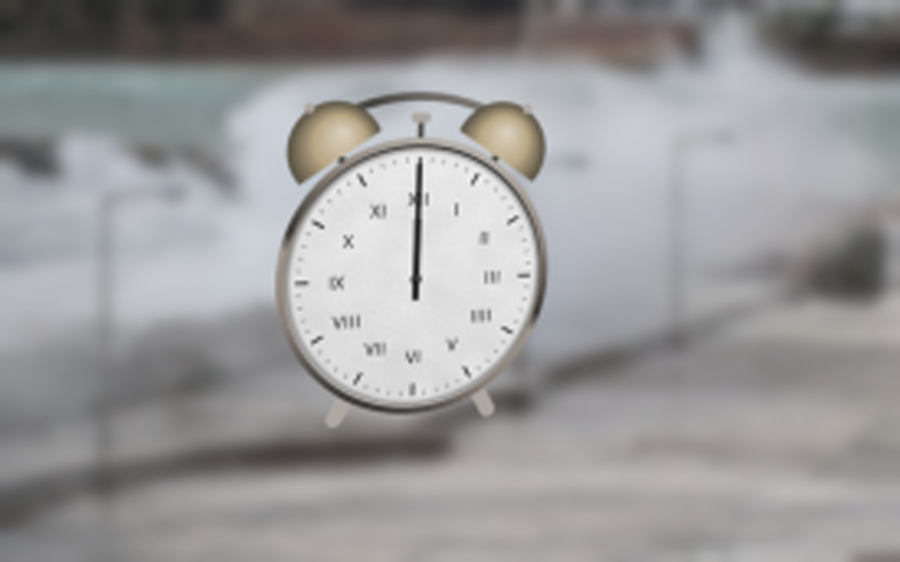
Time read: **12:00**
